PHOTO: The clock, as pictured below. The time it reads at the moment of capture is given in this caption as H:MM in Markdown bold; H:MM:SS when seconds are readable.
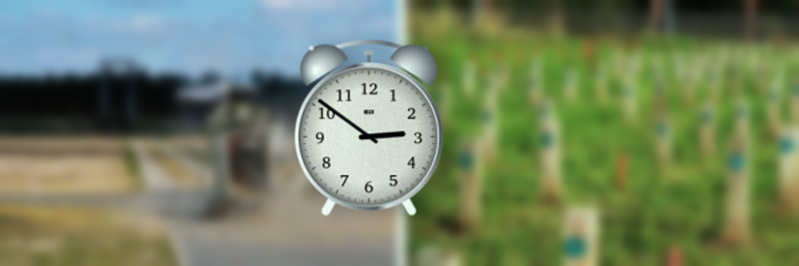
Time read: **2:51**
